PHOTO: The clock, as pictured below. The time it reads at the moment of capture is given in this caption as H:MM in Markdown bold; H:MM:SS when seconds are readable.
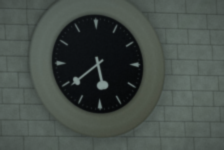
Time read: **5:39**
